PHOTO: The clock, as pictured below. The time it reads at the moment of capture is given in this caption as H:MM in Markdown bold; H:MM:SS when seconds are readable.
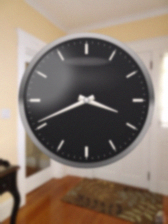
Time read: **3:41**
